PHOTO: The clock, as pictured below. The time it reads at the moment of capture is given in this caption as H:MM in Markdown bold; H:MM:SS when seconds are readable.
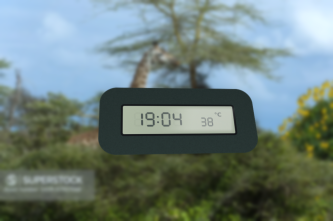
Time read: **19:04**
